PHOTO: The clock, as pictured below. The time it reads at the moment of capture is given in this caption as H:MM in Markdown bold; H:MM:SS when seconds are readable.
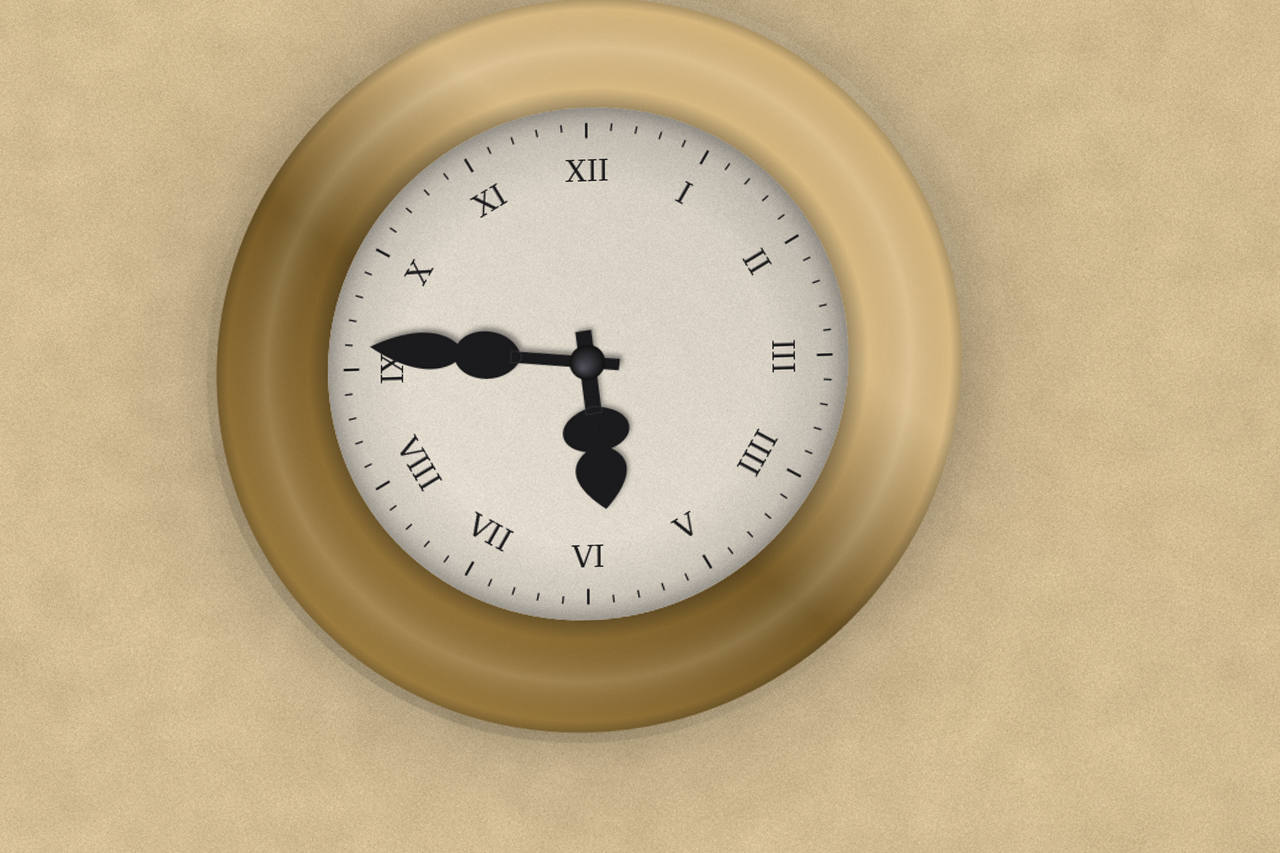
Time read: **5:46**
